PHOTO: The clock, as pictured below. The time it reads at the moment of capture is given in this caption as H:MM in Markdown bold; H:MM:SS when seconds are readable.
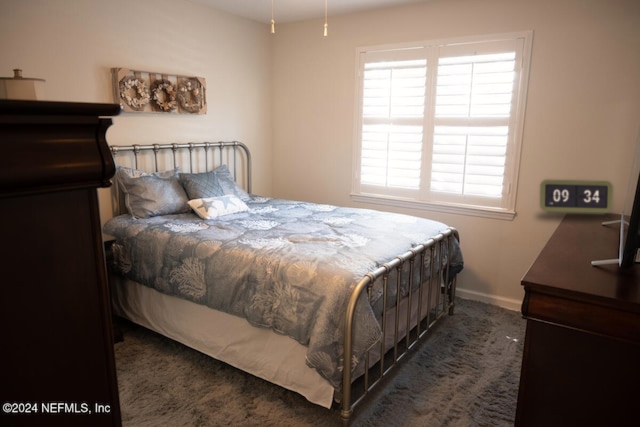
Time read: **9:34**
